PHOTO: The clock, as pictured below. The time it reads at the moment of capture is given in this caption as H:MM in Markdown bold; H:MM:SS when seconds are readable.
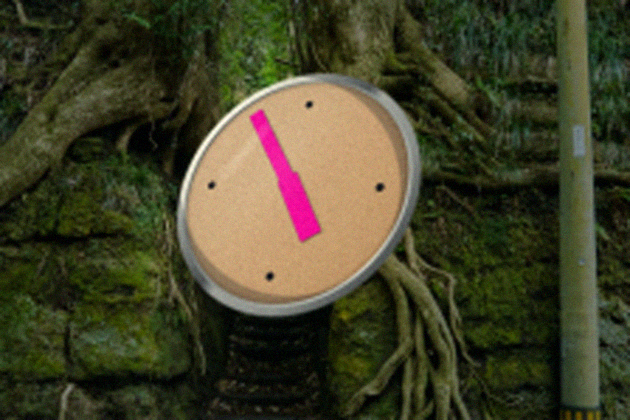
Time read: **4:54**
